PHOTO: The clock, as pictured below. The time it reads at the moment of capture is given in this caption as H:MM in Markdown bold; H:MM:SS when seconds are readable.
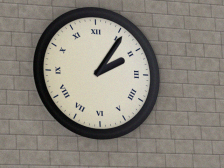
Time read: **2:06**
